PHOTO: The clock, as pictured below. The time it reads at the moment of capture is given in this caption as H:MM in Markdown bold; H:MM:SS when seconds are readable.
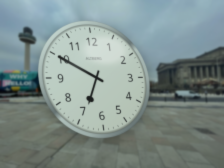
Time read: **6:50**
